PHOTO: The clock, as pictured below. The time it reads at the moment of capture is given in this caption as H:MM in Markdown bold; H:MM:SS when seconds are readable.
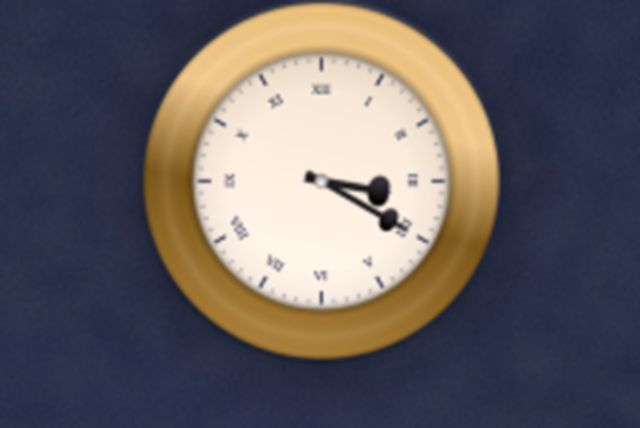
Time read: **3:20**
